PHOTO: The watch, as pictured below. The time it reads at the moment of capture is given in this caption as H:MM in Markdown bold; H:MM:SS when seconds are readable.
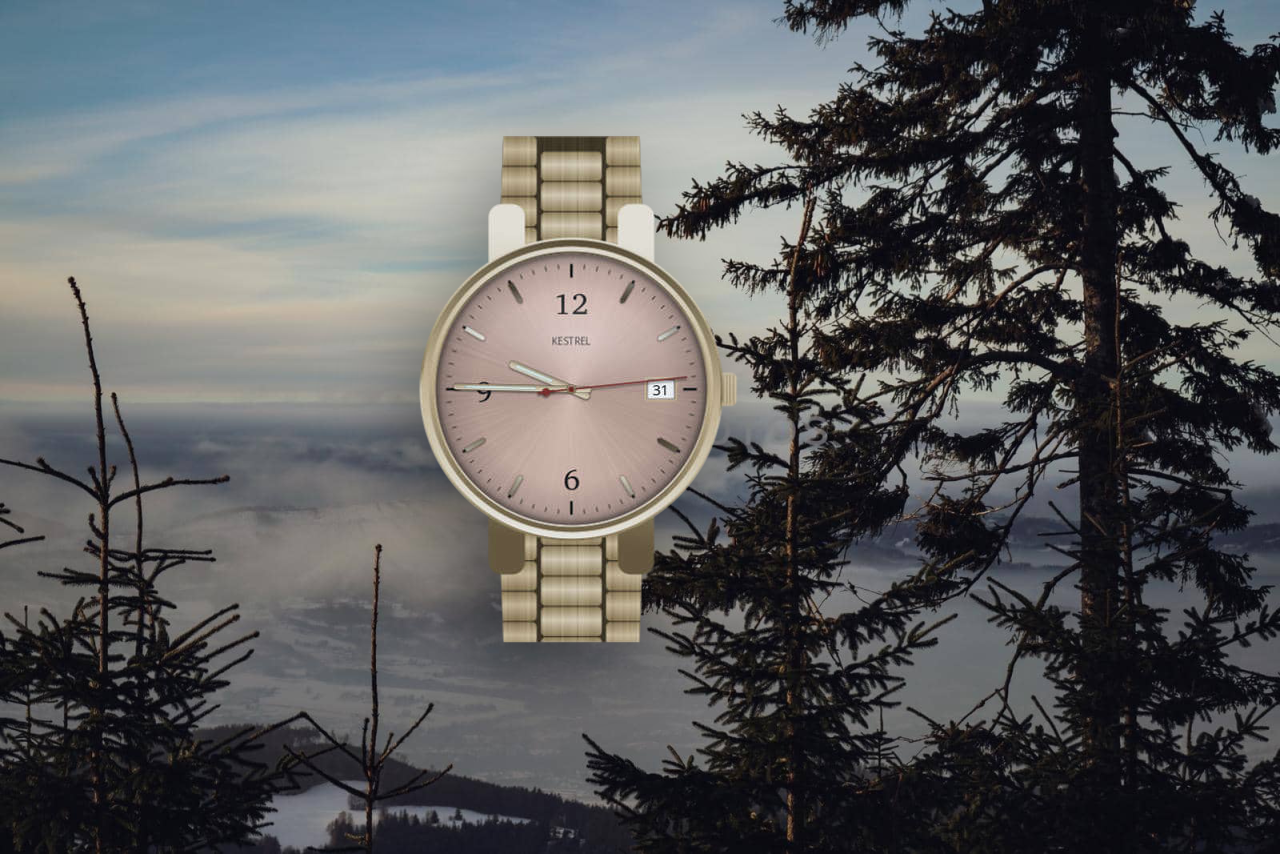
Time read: **9:45:14**
